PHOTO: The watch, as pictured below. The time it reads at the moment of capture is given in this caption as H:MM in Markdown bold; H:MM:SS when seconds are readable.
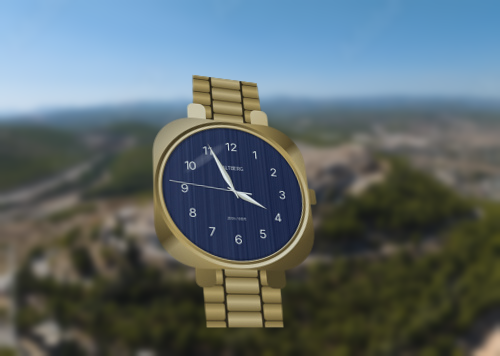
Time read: **3:55:46**
